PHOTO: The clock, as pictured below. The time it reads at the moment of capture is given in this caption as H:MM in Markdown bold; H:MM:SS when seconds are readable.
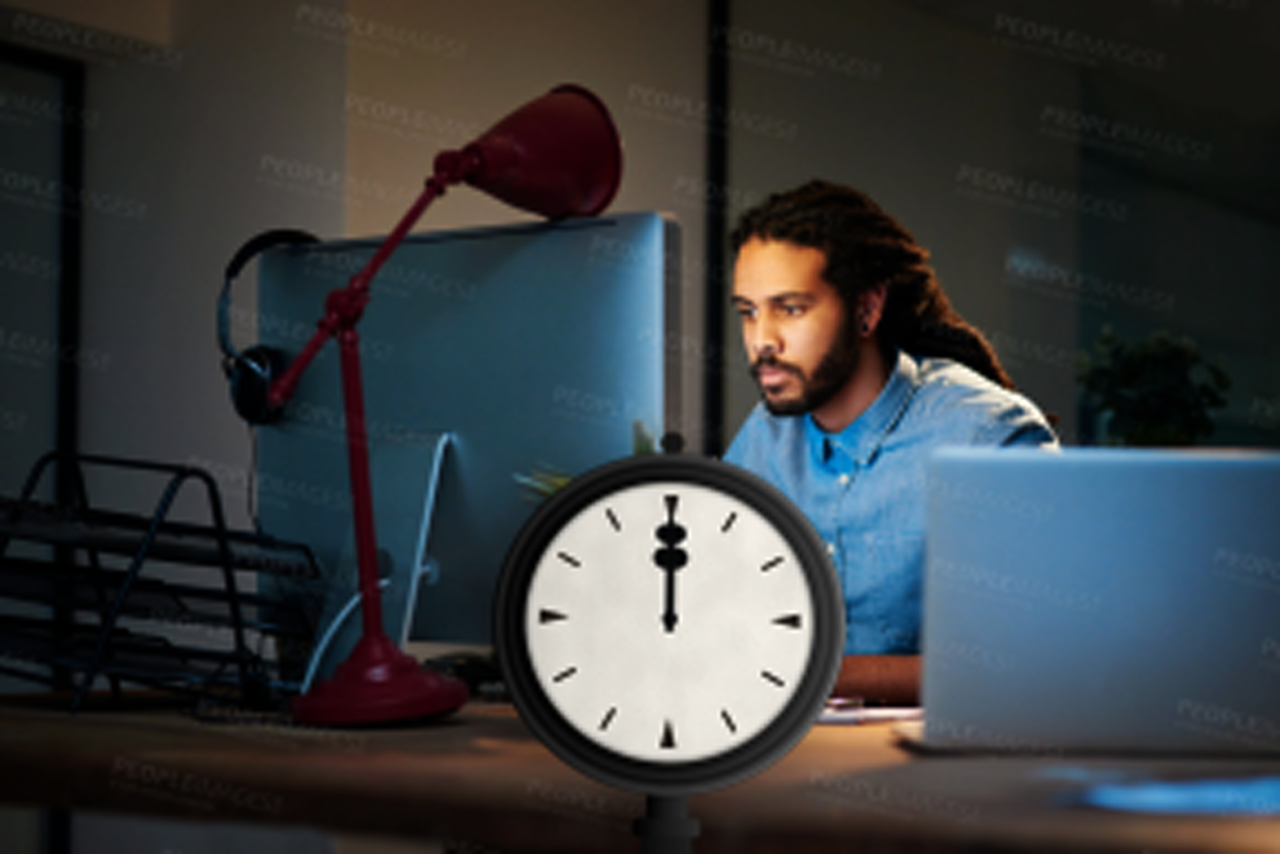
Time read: **12:00**
